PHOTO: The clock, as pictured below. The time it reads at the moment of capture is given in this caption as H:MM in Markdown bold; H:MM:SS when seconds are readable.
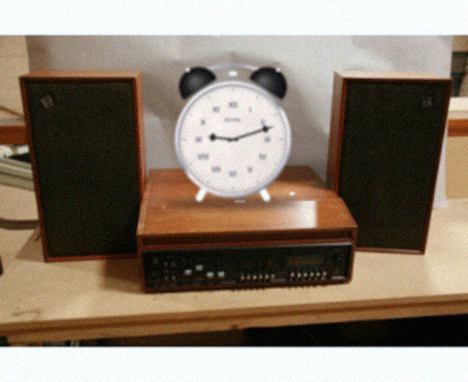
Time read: **9:12**
